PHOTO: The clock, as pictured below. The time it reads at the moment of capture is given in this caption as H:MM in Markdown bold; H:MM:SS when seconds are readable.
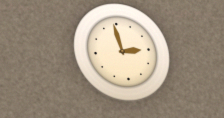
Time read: **2:59**
